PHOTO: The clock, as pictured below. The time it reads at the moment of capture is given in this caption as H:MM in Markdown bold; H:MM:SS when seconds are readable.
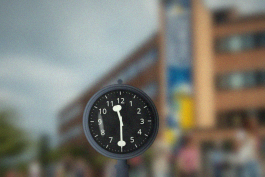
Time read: **11:30**
